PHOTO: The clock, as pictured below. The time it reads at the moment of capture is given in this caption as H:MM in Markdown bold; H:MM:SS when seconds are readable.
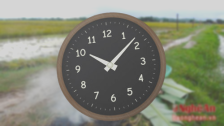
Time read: **10:08**
